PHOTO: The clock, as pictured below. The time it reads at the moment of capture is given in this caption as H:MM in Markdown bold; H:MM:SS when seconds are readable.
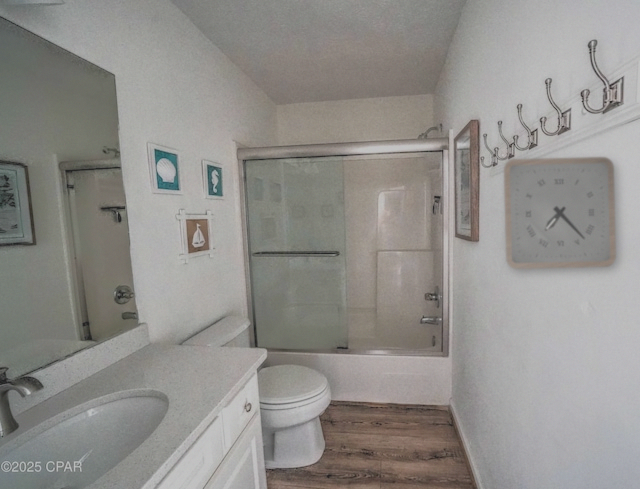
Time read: **7:23**
